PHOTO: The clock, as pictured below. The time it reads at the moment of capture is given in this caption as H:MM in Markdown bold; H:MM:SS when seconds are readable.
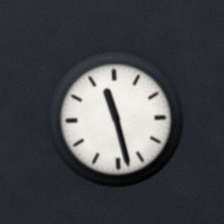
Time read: **11:28**
